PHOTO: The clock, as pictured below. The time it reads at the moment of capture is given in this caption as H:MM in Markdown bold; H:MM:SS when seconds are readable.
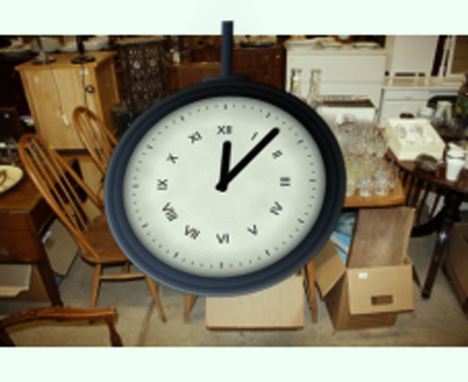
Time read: **12:07**
